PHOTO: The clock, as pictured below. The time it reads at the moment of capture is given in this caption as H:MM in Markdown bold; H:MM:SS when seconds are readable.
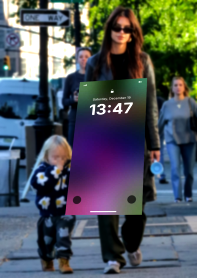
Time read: **13:47**
